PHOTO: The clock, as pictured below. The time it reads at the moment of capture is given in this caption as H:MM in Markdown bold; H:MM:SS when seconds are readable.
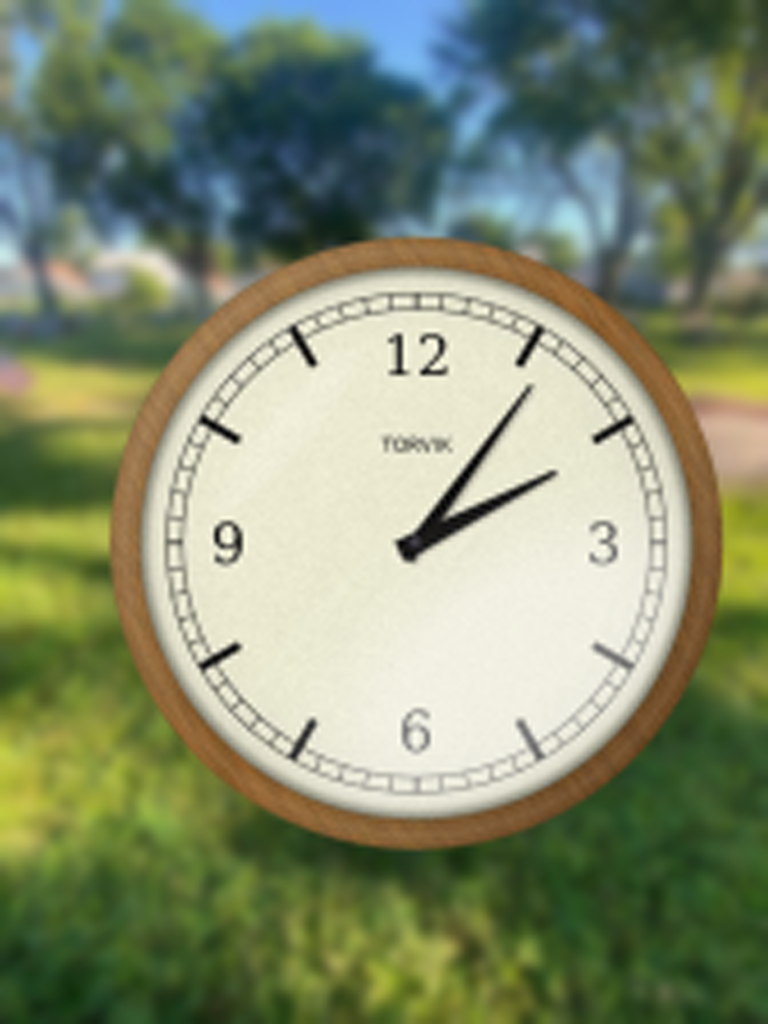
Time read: **2:06**
